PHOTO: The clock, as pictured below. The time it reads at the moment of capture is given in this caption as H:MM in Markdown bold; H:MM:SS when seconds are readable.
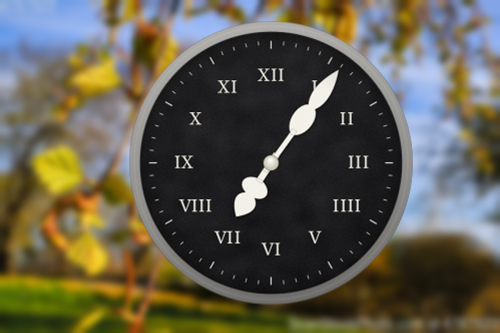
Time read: **7:06**
